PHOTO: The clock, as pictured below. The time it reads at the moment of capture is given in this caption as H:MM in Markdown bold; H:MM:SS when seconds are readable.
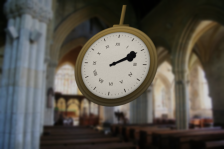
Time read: **2:10**
